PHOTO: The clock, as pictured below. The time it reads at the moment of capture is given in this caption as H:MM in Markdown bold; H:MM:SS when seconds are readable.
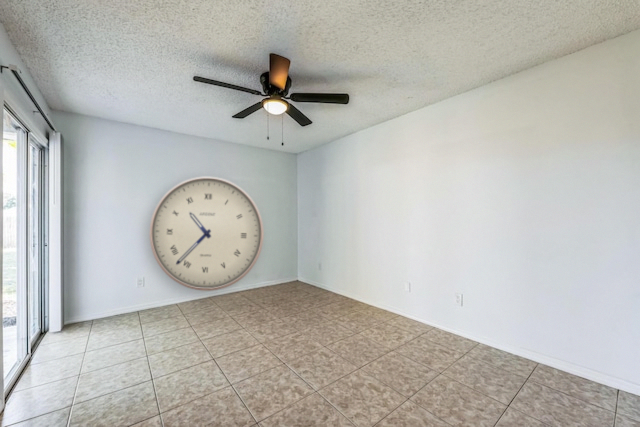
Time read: **10:37**
